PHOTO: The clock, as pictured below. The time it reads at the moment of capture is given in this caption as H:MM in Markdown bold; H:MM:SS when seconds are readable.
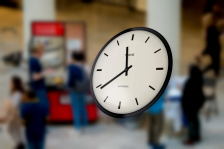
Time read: **11:39**
